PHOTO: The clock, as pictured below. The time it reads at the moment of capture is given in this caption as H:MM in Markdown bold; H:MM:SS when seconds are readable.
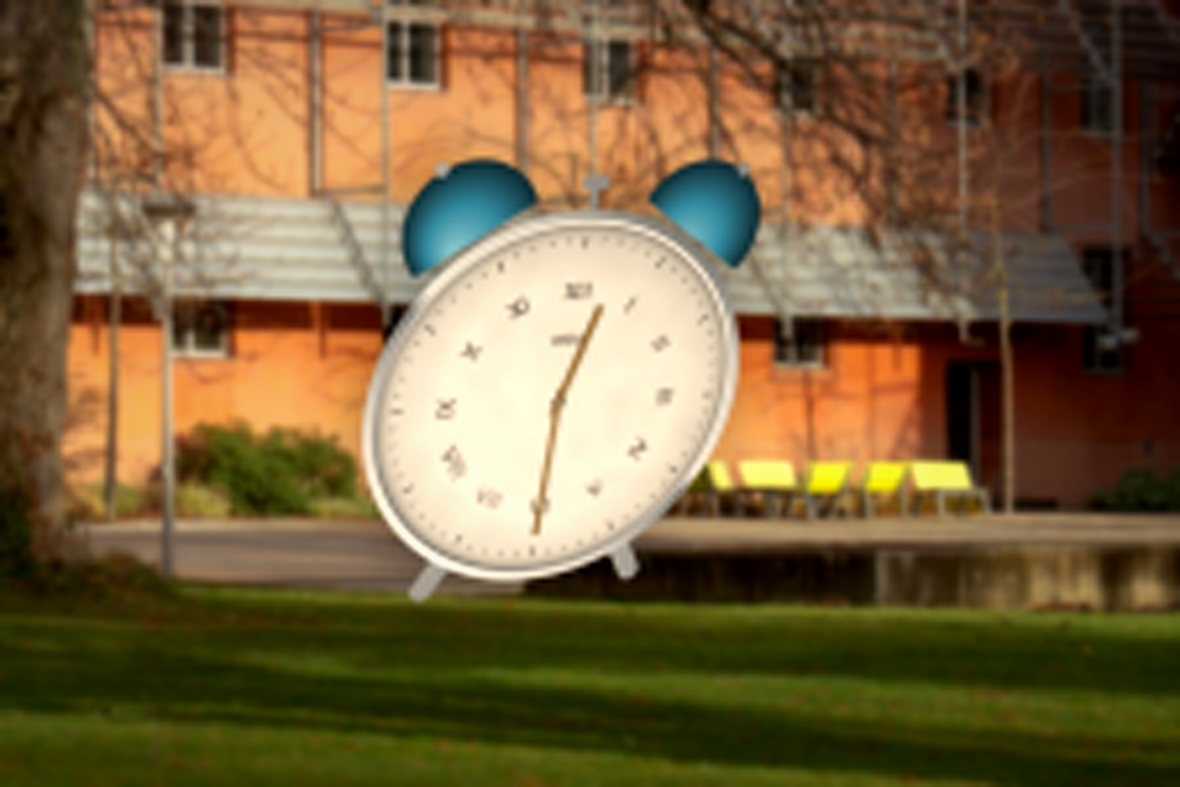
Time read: **12:30**
